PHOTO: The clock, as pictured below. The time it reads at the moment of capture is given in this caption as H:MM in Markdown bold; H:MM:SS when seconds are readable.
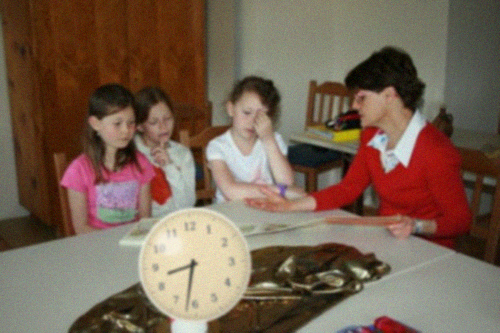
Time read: **8:32**
